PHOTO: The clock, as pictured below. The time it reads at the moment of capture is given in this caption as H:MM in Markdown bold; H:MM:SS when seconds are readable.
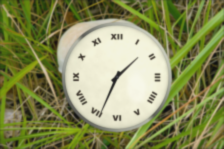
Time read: **1:34**
